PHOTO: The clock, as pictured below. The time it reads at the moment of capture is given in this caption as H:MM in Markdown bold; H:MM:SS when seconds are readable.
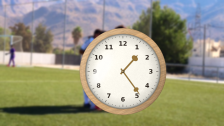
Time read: **1:24**
